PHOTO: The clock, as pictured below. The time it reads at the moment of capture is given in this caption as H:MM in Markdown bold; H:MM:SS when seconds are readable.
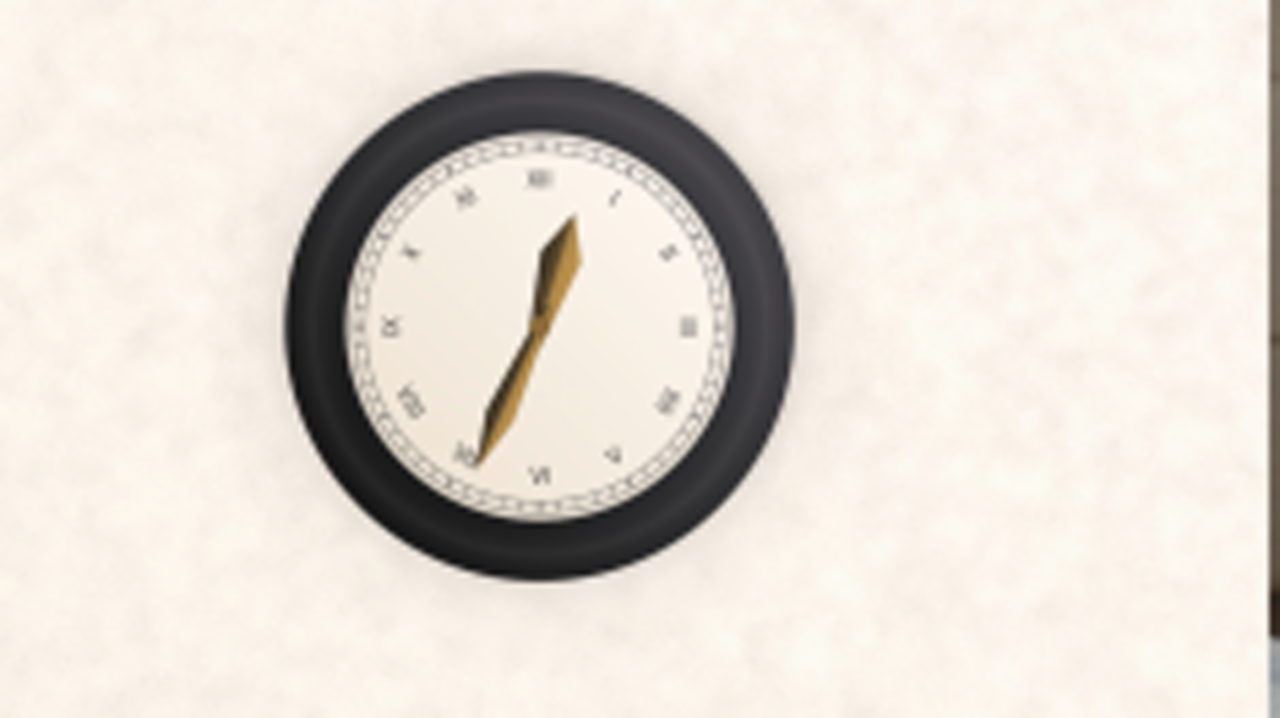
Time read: **12:34**
